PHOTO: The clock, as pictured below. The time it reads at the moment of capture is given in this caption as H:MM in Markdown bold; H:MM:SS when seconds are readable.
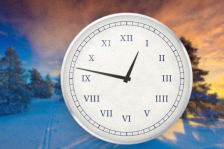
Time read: **12:47**
